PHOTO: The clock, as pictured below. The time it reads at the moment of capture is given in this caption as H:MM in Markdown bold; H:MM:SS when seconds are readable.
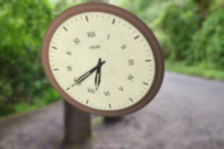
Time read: **6:40**
